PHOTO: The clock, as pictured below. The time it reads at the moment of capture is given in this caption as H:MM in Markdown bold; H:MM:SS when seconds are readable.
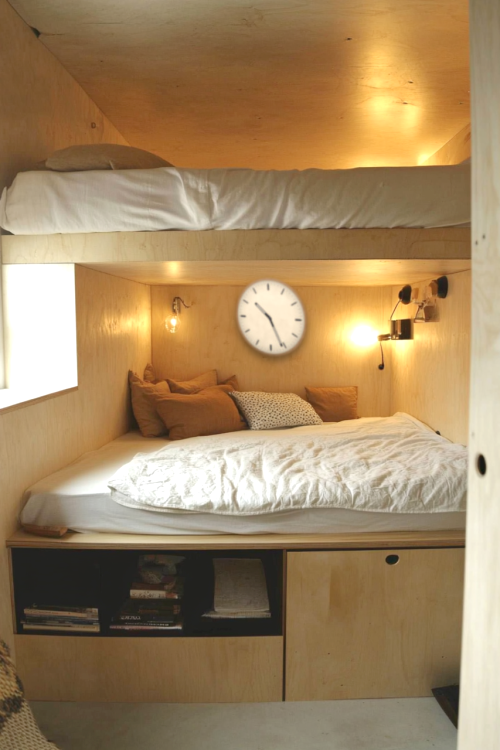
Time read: **10:26**
